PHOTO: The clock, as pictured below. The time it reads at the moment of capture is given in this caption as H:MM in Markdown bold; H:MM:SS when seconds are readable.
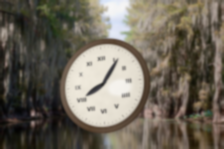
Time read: **8:06**
